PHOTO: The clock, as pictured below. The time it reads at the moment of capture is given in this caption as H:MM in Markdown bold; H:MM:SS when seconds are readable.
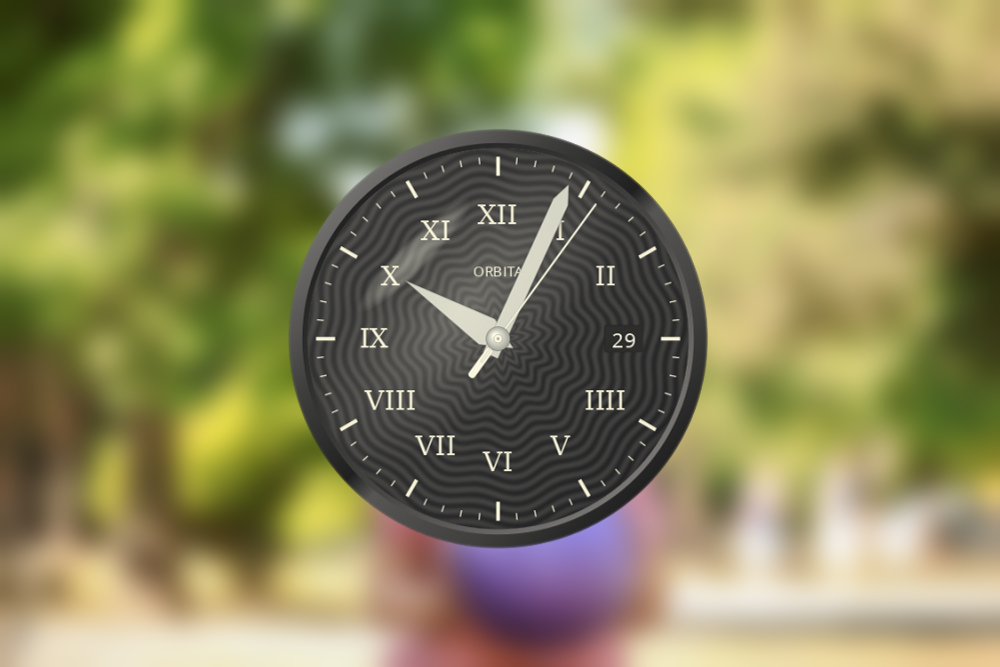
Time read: **10:04:06**
